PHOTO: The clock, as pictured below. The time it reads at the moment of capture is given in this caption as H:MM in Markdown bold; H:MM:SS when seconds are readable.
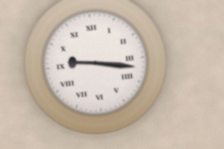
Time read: **9:17**
